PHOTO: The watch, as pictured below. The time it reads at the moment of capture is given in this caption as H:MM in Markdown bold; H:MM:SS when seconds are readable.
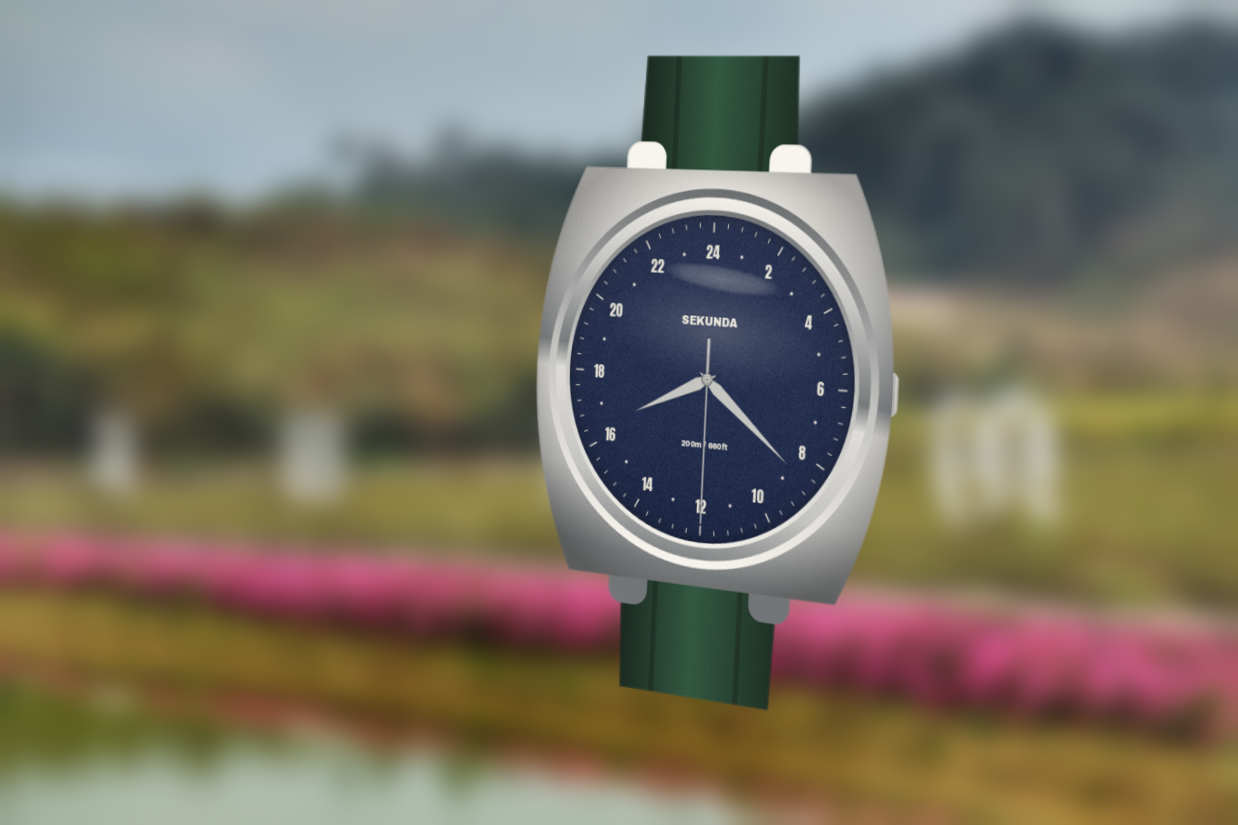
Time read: **16:21:30**
